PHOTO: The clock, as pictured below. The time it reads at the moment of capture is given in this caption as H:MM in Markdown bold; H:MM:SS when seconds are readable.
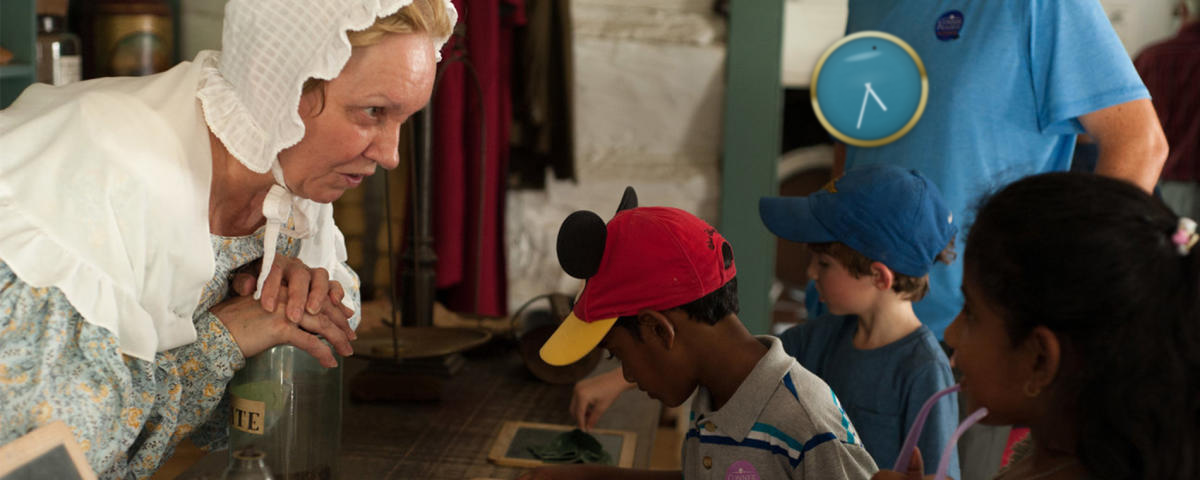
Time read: **4:31**
